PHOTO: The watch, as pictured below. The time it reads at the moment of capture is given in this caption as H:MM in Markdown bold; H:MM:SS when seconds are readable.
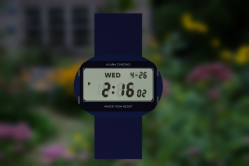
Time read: **2:16:02**
